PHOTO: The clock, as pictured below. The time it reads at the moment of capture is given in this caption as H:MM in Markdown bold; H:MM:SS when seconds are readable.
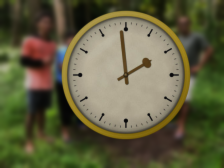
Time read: **1:59**
